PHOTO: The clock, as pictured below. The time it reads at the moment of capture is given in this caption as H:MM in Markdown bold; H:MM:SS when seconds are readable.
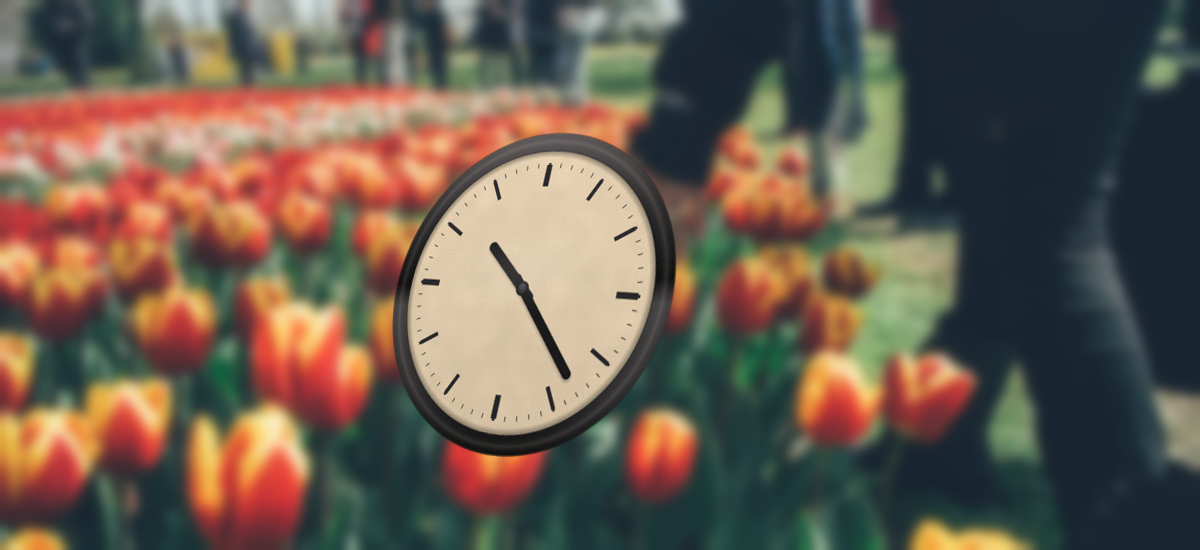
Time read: **10:23**
